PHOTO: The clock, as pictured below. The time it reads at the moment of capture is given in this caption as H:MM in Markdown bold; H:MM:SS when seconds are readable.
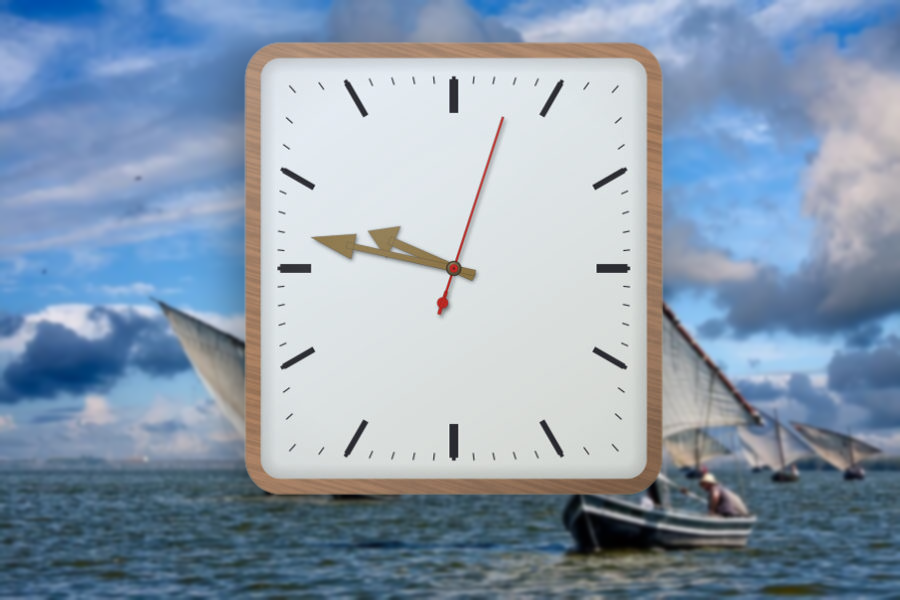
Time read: **9:47:03**
